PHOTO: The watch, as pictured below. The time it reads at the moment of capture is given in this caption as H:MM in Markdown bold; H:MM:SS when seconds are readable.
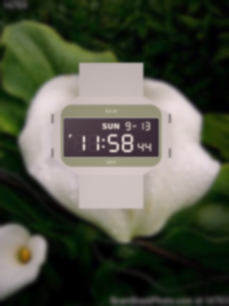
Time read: **11:58**
